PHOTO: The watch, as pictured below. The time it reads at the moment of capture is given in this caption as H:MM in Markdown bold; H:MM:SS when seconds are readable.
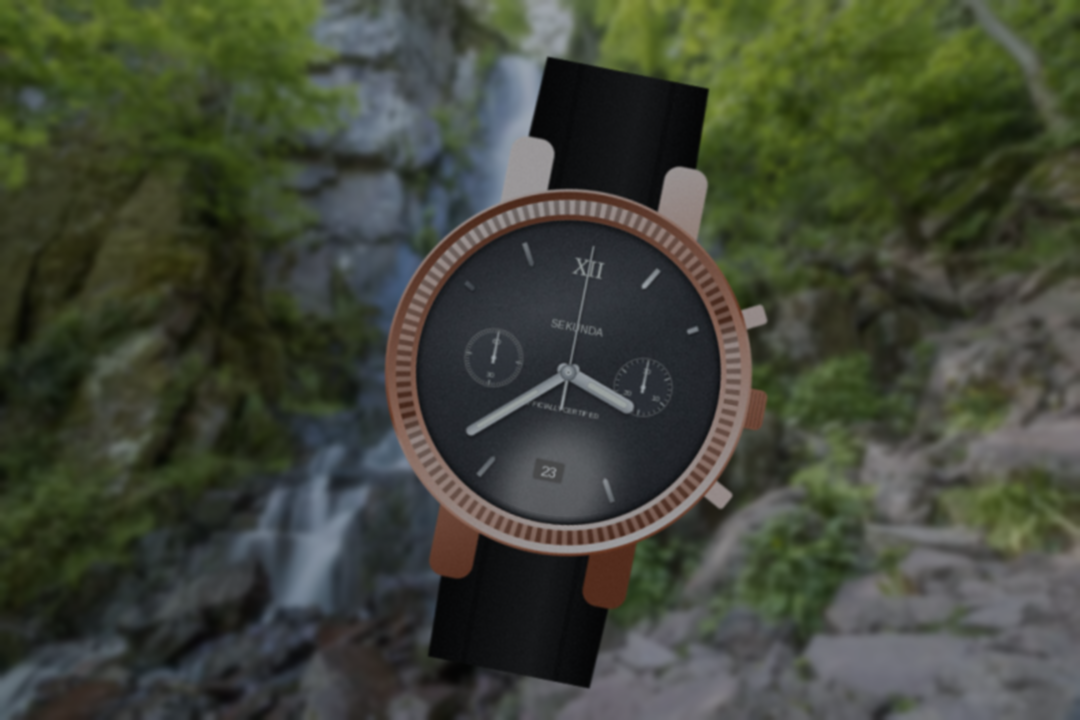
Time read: **3:38**
